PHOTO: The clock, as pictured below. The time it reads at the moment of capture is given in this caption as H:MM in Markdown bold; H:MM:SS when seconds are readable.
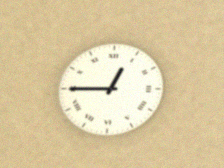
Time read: **12:45**
